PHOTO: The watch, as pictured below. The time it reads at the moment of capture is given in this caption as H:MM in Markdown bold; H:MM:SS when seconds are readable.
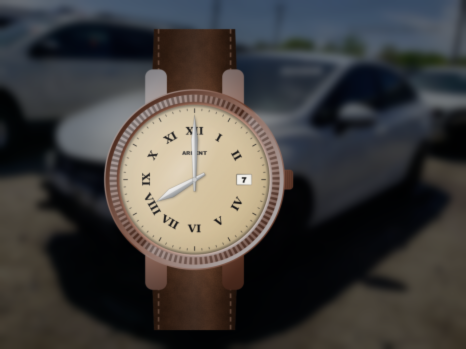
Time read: **8:00**
